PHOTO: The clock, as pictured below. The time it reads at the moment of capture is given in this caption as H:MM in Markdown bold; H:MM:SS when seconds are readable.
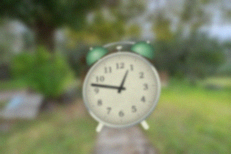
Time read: **12:47**
